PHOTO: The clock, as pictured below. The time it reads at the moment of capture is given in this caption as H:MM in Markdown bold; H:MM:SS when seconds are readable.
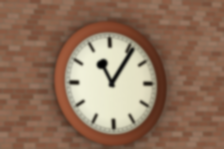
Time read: **11:06**
